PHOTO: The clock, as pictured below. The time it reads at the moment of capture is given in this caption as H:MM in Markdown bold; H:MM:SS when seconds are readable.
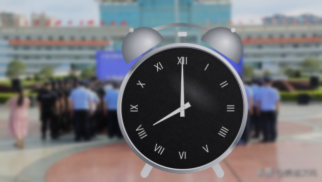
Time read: **8:00**
